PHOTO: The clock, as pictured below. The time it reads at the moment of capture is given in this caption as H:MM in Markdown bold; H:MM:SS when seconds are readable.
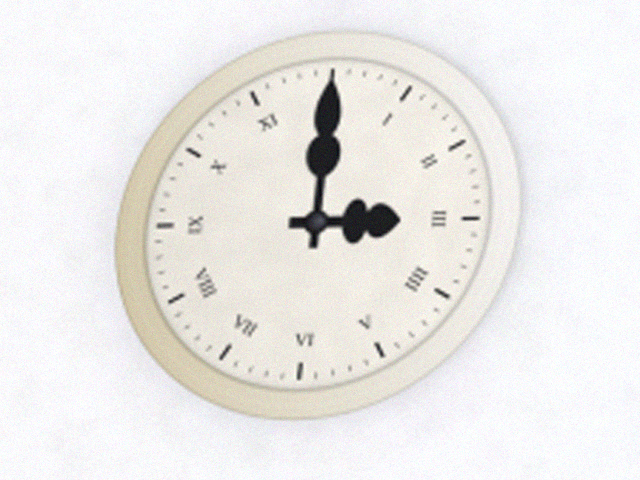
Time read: **3:00**
